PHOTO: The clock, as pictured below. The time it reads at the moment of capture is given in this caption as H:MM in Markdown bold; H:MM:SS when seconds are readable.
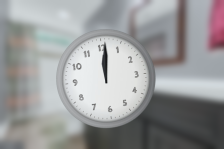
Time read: **12:01**
